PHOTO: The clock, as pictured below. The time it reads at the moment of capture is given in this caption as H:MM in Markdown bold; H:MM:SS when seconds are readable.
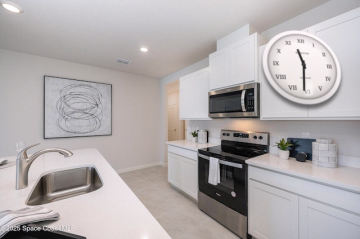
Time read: **11:31**
